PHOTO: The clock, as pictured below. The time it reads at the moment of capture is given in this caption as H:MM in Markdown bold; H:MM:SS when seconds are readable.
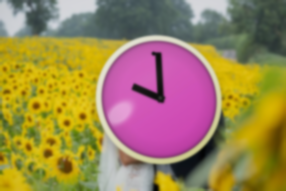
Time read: **10:01**
